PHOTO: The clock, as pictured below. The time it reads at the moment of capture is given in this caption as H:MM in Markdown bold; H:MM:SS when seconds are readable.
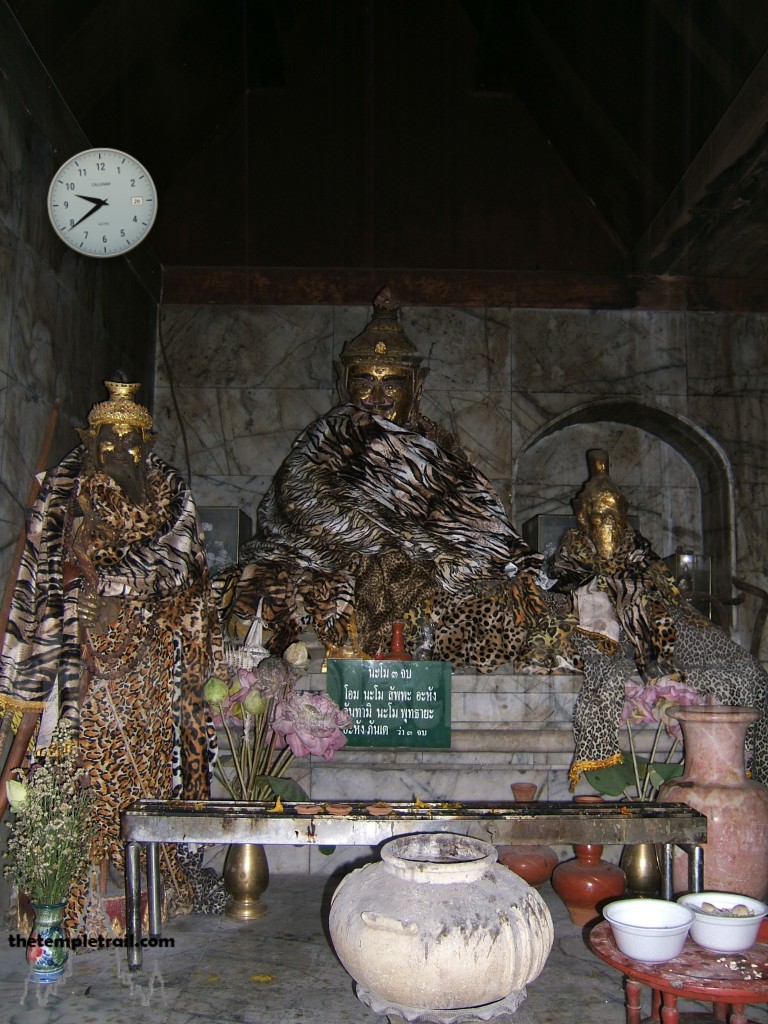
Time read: **9:39**
